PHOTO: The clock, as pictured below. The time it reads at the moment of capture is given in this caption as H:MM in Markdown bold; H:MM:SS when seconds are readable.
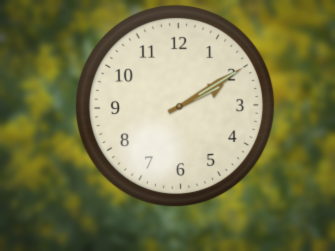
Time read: **2:10**
